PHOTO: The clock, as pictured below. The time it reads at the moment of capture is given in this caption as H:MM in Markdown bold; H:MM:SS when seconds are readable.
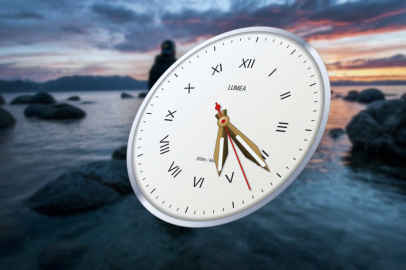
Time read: **5:20:23**
